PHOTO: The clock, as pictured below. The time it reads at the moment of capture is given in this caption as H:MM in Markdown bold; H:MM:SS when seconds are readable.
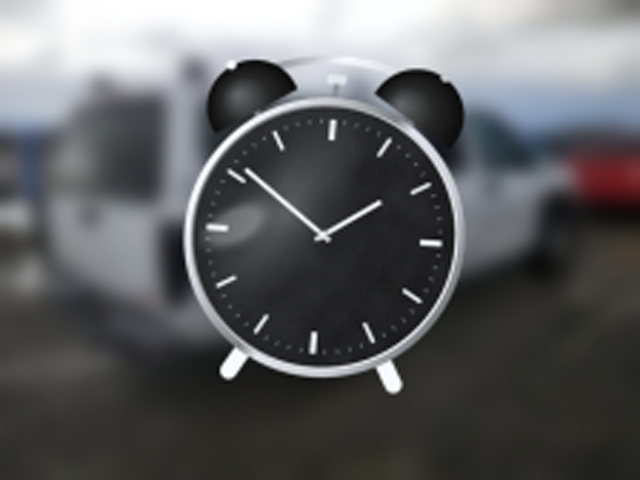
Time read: **1:51**
